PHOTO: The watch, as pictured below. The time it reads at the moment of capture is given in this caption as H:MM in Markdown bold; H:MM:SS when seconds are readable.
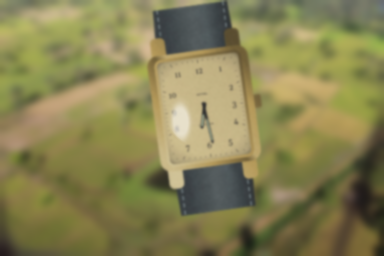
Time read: **6:29**
